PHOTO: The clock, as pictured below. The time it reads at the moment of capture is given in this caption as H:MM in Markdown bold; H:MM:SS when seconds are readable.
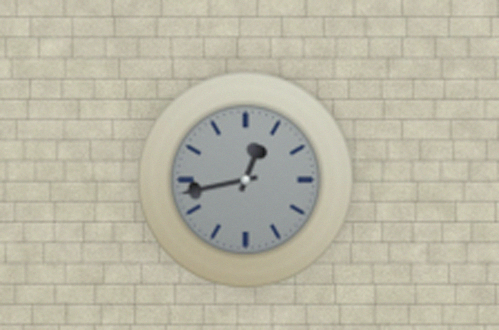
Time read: **12:43**
